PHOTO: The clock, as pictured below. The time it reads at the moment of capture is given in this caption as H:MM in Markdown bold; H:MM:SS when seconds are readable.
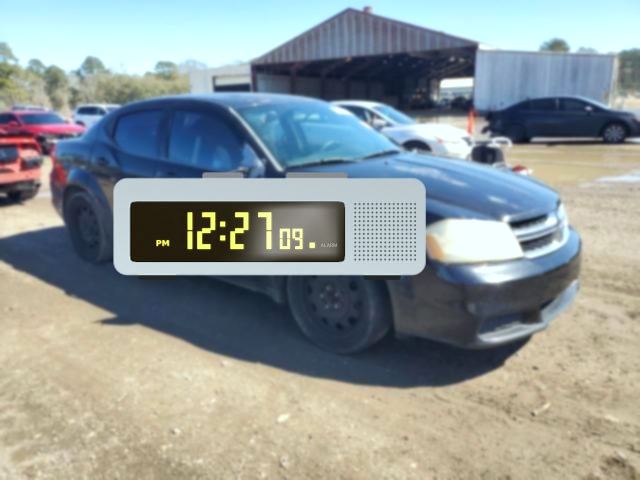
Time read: **12:27:09**
